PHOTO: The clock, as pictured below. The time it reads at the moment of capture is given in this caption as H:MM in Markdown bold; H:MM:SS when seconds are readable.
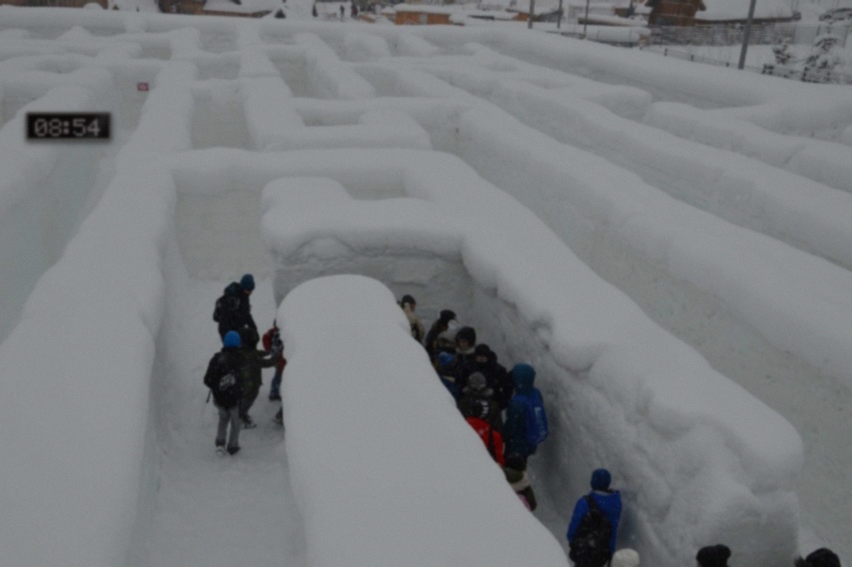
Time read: **8:54**
